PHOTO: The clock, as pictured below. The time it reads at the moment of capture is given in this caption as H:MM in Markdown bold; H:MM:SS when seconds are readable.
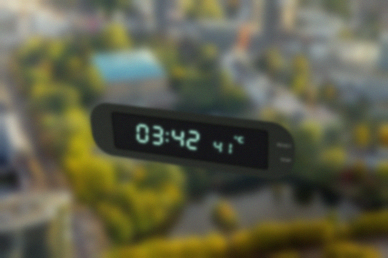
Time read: **3:42**
